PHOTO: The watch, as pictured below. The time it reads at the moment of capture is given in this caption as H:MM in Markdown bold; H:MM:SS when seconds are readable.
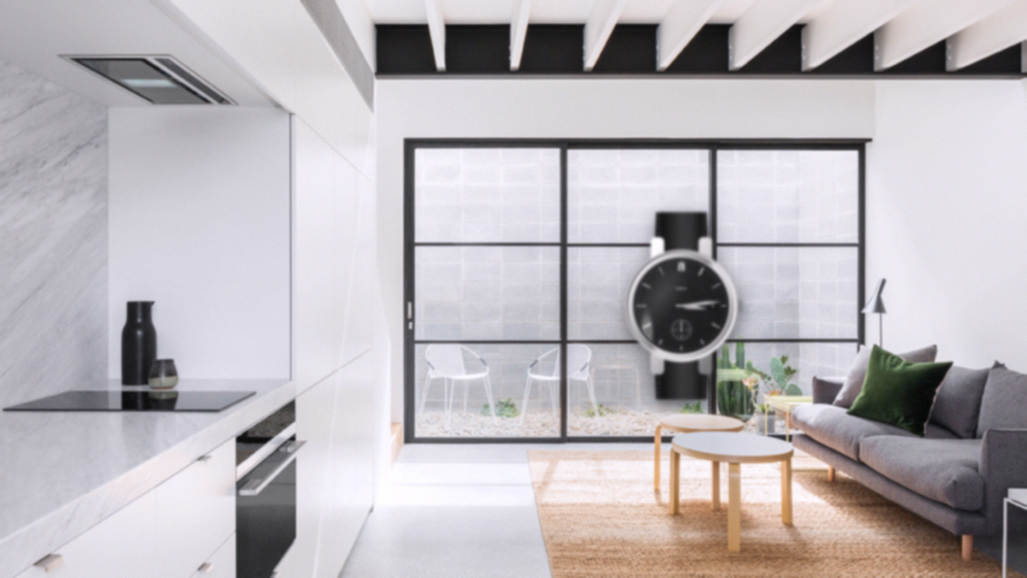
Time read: **3:14**
